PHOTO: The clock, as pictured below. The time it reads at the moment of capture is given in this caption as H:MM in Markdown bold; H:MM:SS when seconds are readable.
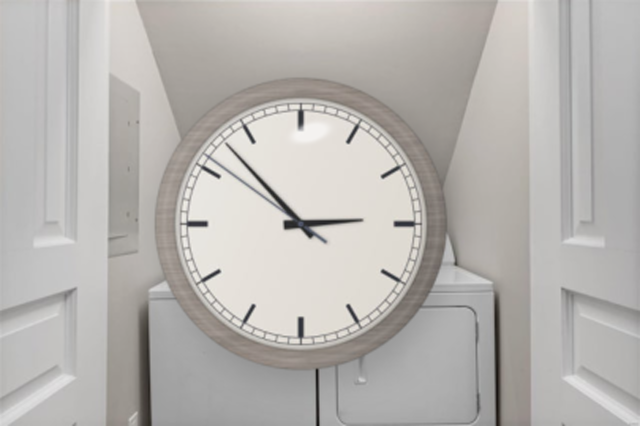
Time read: **2:52:51**
